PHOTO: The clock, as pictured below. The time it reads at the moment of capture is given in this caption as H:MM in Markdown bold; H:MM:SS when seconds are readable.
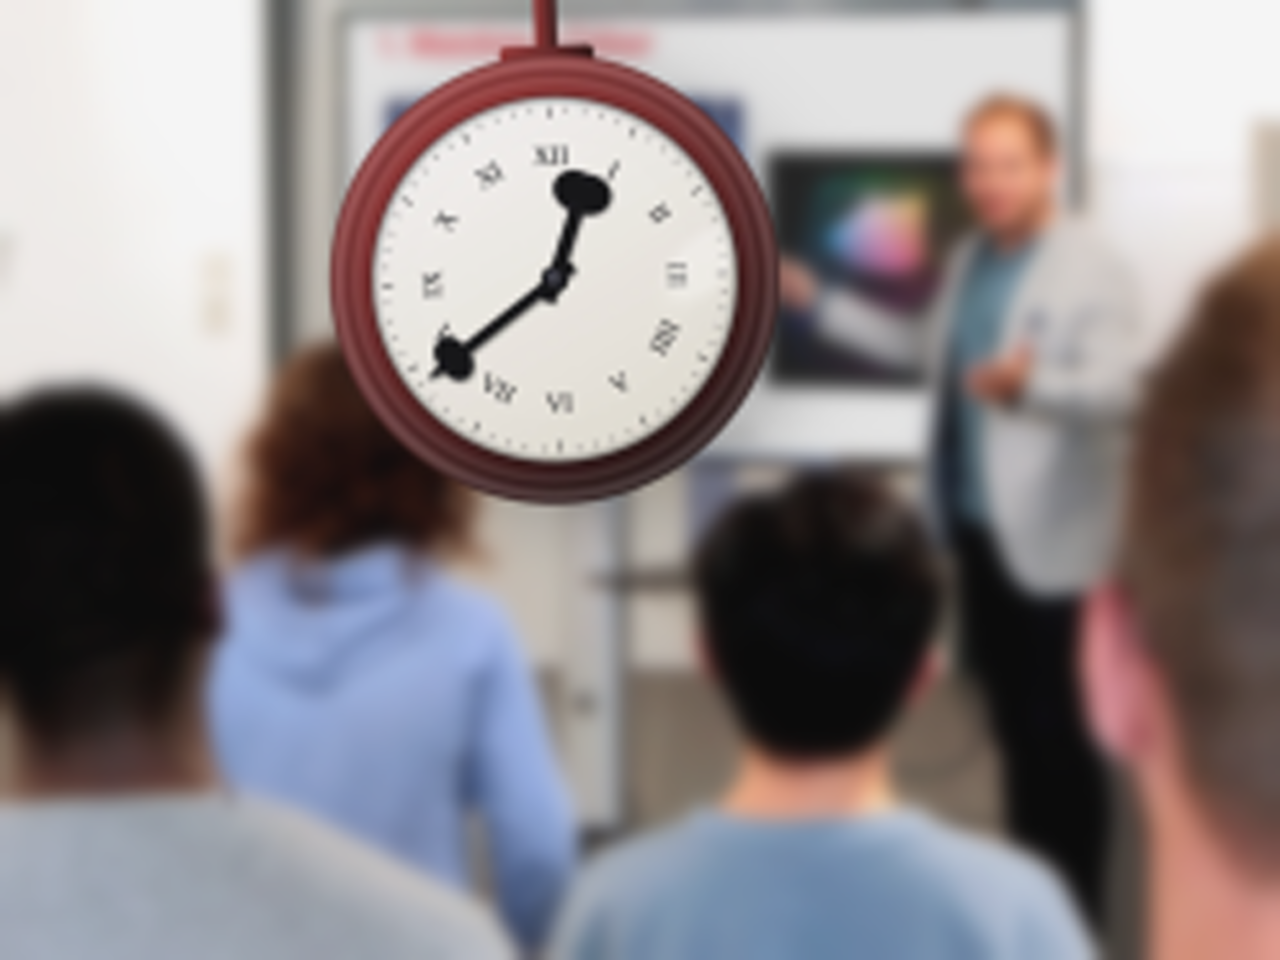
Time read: **12:39**
